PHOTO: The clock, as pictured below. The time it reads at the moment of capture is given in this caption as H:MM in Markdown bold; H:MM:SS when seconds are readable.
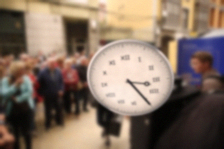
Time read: **3:25**
